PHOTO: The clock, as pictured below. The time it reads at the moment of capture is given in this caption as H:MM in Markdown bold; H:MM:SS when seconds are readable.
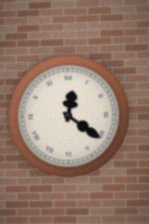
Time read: **12:21**
